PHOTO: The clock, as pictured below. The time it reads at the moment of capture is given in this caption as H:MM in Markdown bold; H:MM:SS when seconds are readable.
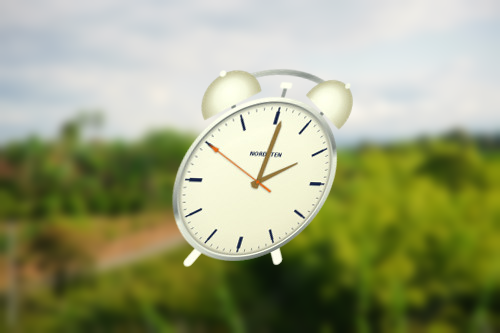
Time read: **2:00:50**
